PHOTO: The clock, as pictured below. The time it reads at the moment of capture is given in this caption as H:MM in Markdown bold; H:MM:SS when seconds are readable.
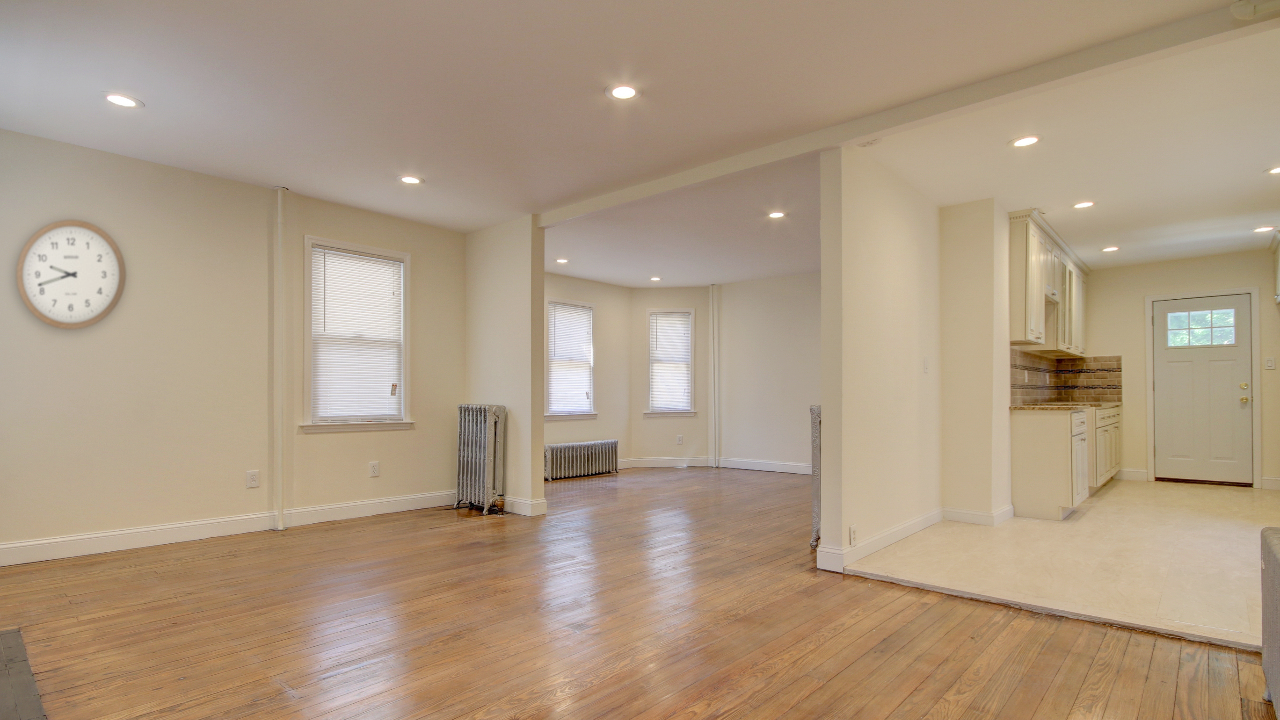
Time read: **9:42**
